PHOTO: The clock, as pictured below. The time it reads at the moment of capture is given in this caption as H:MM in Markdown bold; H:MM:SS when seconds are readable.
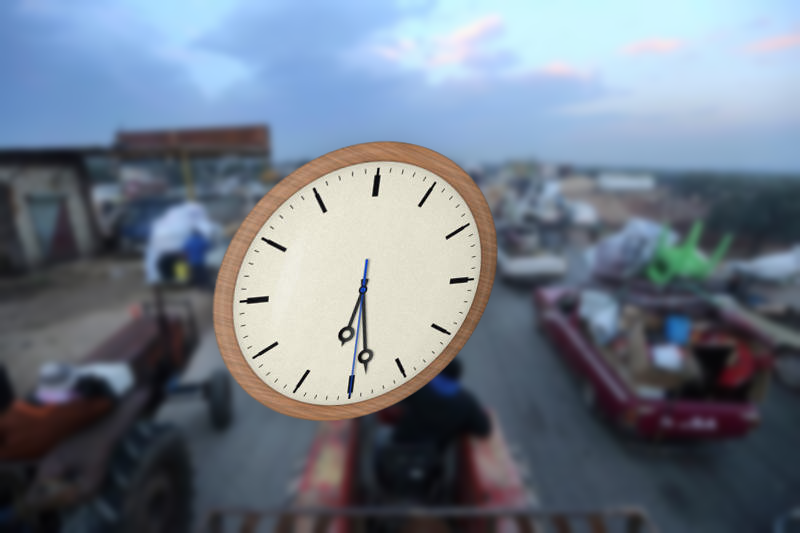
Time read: **6:28:30**
